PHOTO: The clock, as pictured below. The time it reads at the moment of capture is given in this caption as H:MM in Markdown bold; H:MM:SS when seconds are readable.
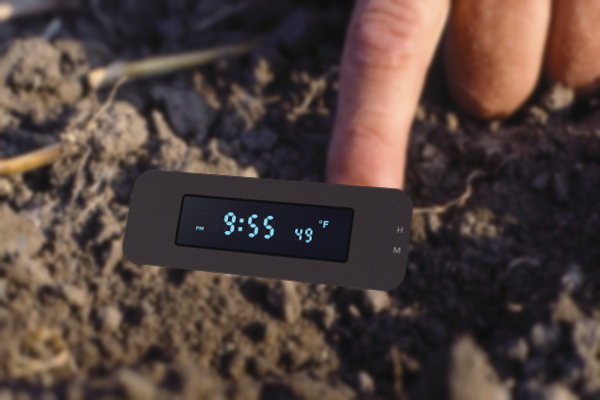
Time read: **9:55**
